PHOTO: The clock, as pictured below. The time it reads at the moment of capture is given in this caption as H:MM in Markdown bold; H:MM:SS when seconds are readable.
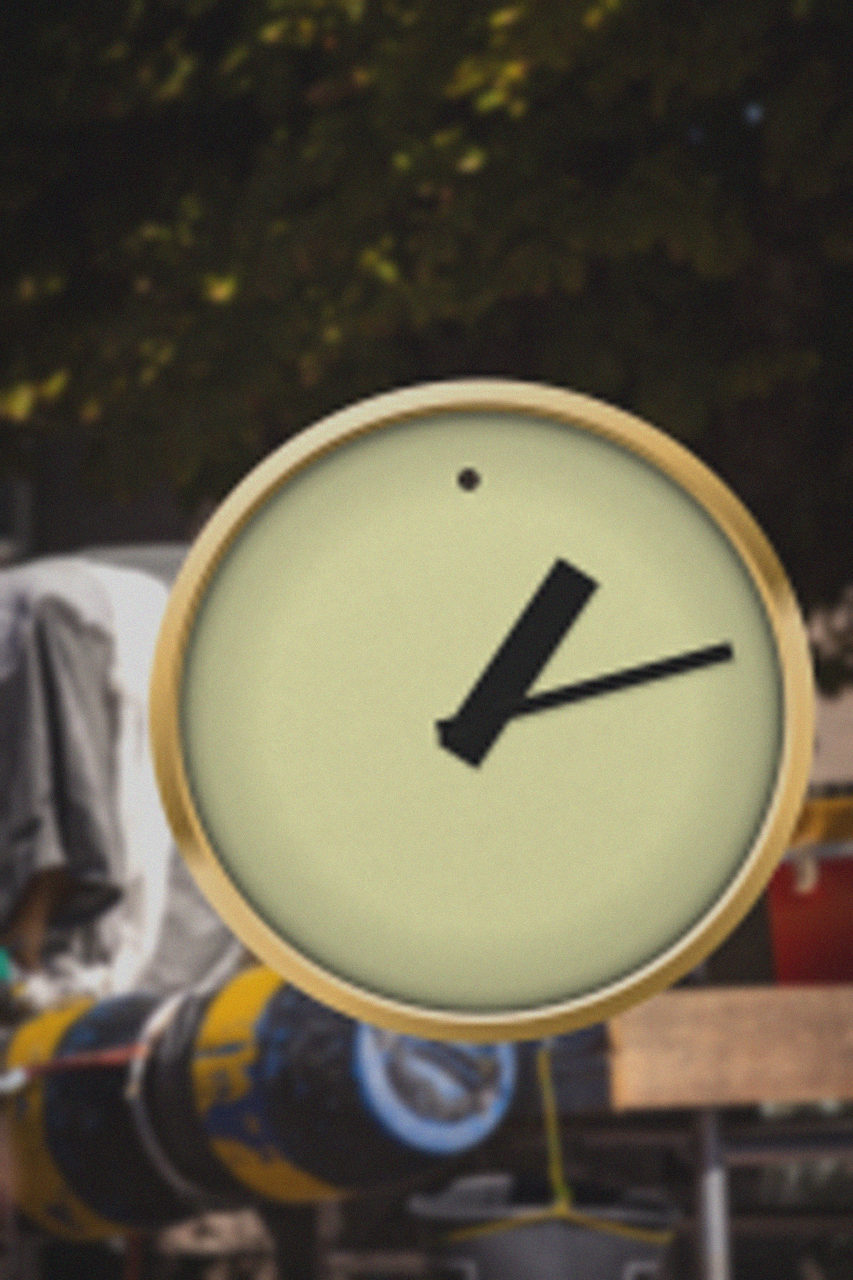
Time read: **1:13**
